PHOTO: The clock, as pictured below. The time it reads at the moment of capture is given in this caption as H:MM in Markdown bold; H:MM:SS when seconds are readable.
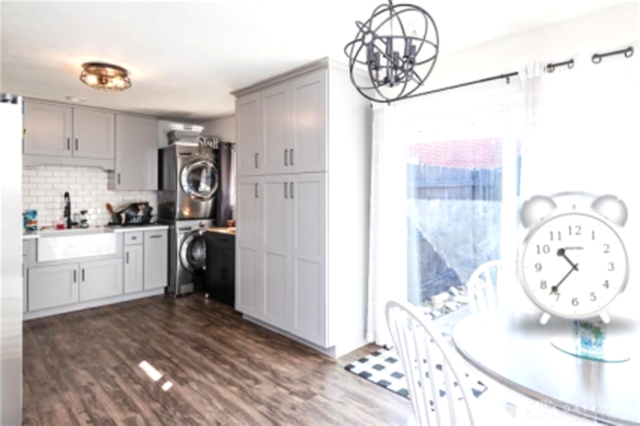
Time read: **10:37**
